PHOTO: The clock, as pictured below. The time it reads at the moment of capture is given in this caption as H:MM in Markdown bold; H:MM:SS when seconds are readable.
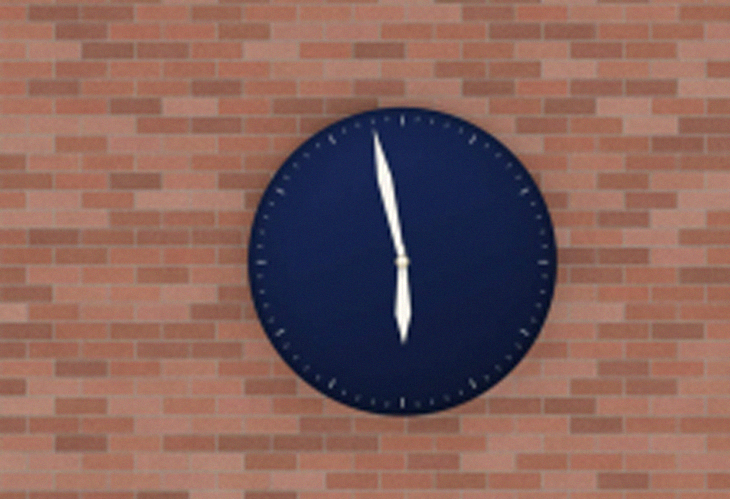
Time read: **5:58**
